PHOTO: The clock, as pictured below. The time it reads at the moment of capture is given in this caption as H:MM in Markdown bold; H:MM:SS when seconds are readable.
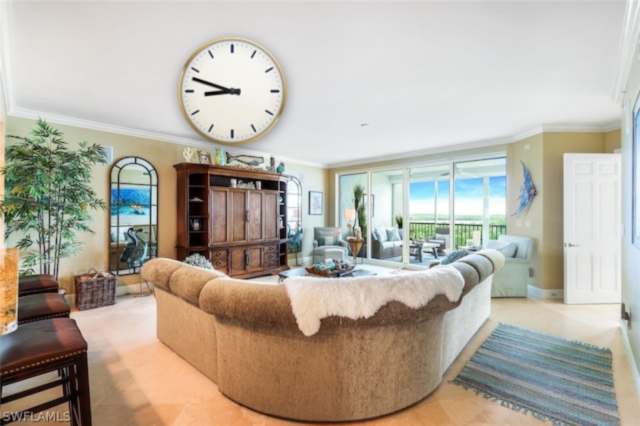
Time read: **8:48**
